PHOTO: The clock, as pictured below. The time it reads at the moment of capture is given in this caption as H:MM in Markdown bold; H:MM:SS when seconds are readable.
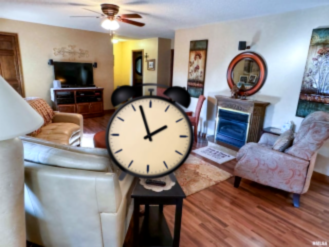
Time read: **1:57**
